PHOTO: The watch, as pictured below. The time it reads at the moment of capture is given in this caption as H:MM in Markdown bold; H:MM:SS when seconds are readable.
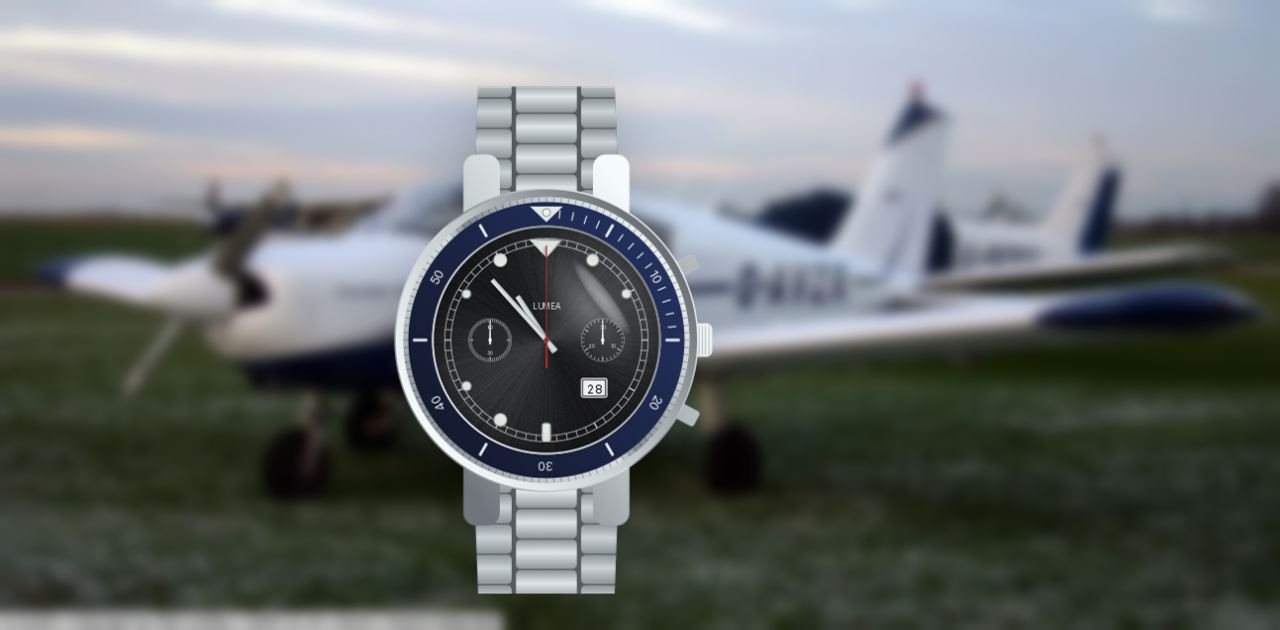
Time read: **10:53**
